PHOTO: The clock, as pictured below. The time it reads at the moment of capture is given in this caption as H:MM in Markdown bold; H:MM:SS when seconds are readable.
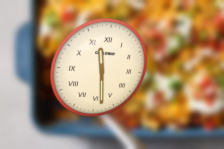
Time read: **11:28**
